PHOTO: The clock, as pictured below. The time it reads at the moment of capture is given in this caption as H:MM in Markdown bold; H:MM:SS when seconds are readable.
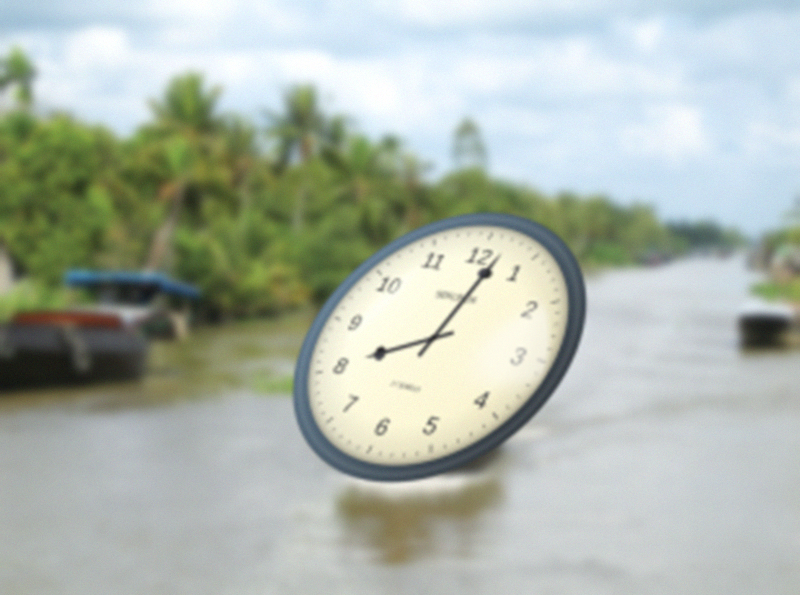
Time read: **8:02**
